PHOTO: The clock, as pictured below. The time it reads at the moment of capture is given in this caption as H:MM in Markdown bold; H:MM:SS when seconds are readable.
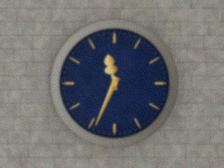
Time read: **11:34**
